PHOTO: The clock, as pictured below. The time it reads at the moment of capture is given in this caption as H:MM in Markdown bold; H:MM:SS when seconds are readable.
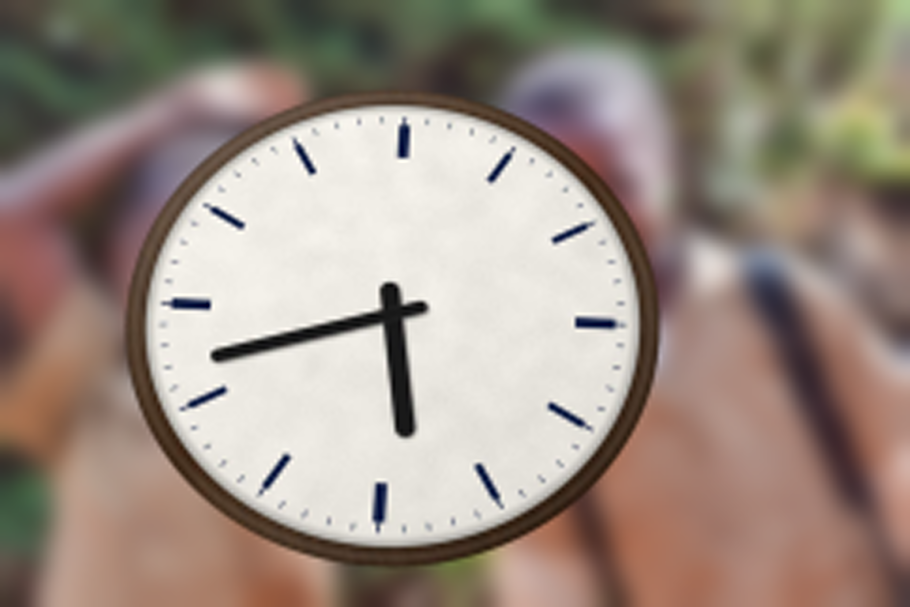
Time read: **5:42**
